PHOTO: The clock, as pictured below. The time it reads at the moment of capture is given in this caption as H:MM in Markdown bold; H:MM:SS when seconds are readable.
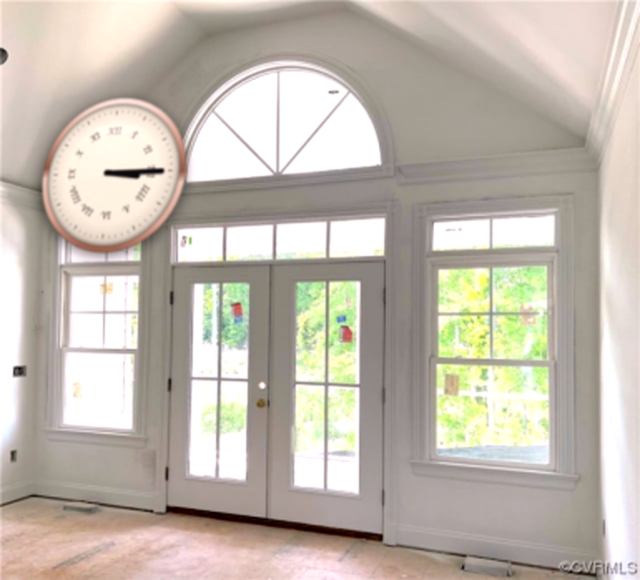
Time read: **3:15**
